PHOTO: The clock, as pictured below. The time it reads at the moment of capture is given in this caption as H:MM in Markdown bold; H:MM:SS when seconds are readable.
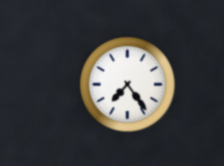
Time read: **7:24**
